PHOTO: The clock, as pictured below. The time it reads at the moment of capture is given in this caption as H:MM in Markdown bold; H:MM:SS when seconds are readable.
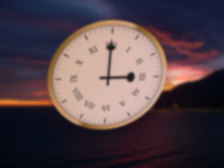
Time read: **3:00**
